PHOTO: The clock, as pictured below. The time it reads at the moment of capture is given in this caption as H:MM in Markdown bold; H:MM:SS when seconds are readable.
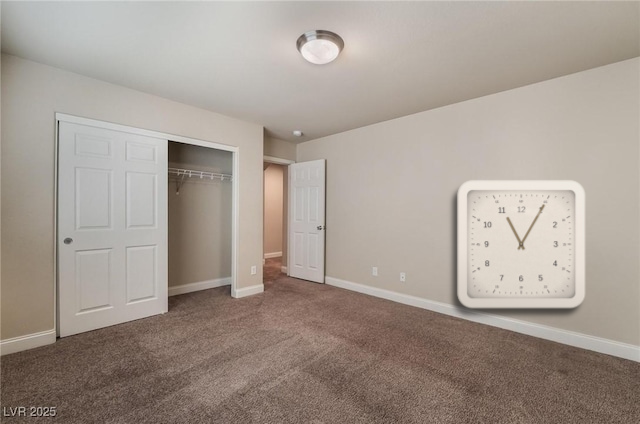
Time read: **11:05**
